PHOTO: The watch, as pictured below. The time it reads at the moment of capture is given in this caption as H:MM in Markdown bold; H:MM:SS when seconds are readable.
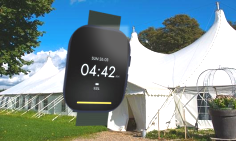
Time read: **4:42**
